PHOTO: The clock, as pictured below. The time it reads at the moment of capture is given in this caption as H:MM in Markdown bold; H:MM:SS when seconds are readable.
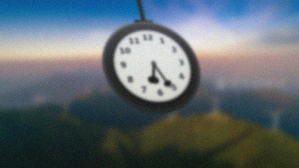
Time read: **6:26**
